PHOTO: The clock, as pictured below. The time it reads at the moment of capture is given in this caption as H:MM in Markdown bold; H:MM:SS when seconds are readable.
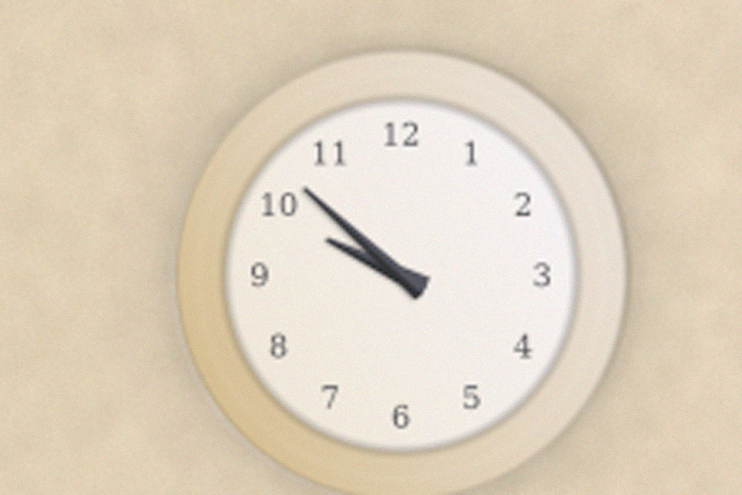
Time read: **9:52**
